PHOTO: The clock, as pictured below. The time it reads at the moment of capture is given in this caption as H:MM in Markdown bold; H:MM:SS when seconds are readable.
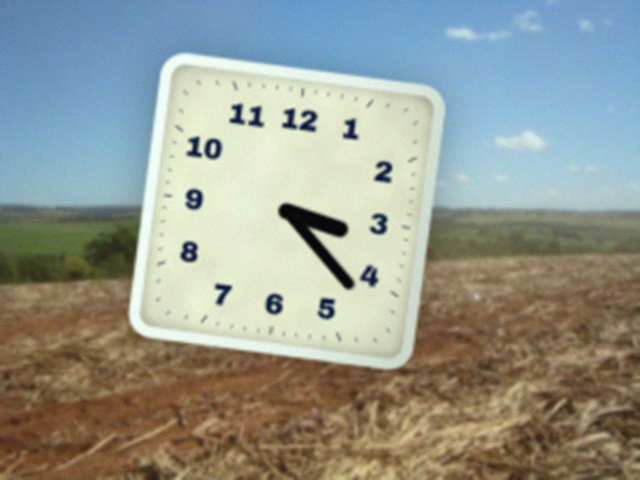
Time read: **3:22**
